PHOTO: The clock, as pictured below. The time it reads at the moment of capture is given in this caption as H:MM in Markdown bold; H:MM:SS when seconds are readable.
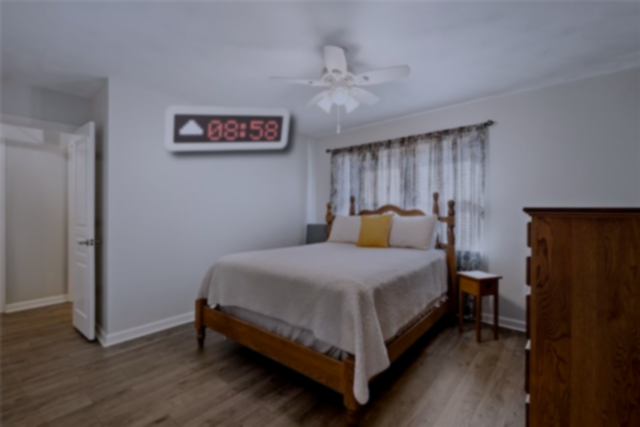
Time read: **8:58**
